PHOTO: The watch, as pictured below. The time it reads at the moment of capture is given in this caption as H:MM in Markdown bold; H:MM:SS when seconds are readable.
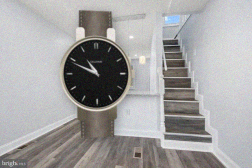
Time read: **10:49**
